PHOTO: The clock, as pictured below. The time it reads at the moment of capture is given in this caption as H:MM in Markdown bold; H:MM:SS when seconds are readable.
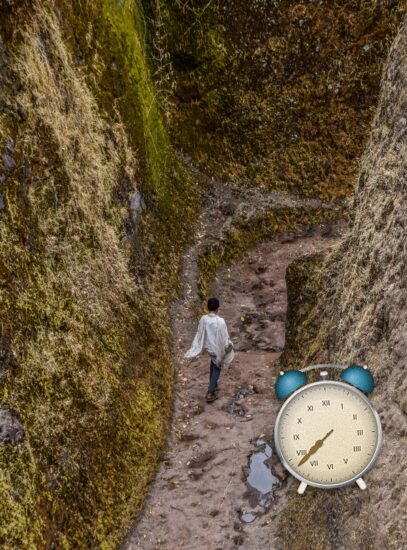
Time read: **7:38**
